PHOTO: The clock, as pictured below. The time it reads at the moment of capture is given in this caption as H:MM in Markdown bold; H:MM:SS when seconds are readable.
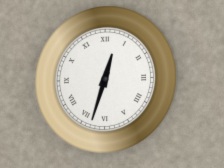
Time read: **12:33**
